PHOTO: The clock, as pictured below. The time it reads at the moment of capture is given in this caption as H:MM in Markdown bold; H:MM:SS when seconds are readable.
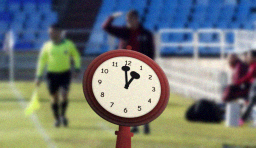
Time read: **12:59**
